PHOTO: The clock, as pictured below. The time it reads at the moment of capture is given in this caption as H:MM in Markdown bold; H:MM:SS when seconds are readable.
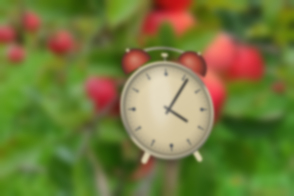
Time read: **4:06**
